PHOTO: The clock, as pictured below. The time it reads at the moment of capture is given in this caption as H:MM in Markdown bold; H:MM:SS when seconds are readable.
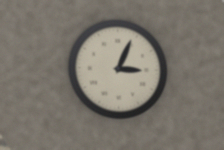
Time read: **3:04**
